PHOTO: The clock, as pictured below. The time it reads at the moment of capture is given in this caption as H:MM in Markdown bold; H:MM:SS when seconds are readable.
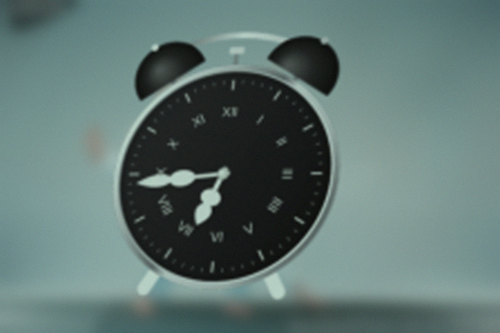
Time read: **6:44**
